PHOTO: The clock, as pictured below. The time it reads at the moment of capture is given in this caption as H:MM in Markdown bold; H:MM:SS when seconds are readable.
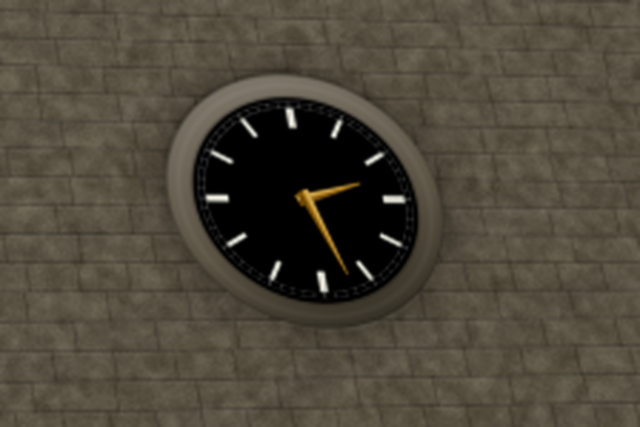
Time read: **2:27**
